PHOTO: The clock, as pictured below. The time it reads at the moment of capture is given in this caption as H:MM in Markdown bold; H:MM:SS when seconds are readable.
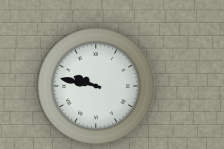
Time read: **9:47**
